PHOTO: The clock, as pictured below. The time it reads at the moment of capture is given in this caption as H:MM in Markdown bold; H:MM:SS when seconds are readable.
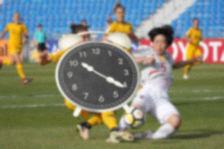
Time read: **10:21**
